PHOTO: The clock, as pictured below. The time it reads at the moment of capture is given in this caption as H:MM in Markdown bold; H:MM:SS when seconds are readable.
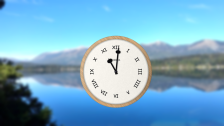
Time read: **11:01**
